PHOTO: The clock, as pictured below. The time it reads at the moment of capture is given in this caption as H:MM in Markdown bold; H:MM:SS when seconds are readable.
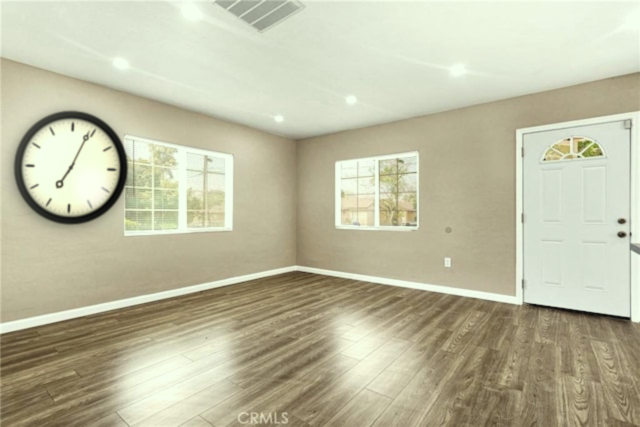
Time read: **7:04**
